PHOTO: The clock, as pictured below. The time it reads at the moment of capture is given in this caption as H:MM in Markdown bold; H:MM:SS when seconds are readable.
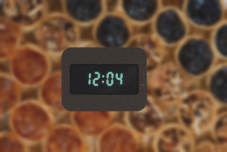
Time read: **12:04**
